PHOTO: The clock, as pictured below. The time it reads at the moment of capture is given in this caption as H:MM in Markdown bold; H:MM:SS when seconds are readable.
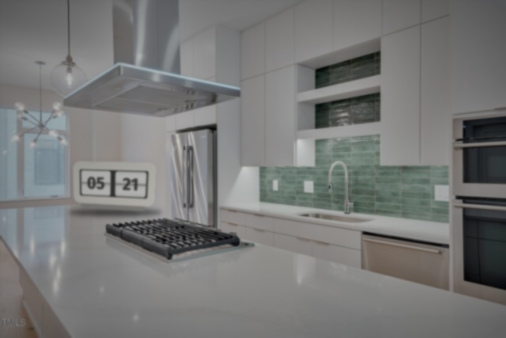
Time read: **5:21**
